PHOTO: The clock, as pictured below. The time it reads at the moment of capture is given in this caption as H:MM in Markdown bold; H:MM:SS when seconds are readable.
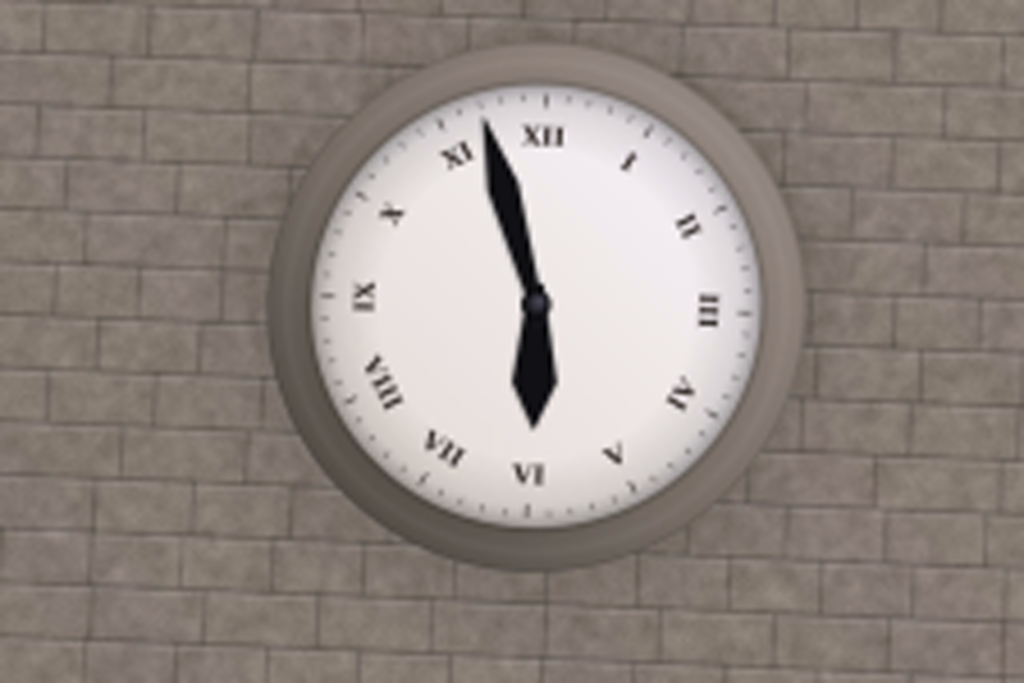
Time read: **5:57**
